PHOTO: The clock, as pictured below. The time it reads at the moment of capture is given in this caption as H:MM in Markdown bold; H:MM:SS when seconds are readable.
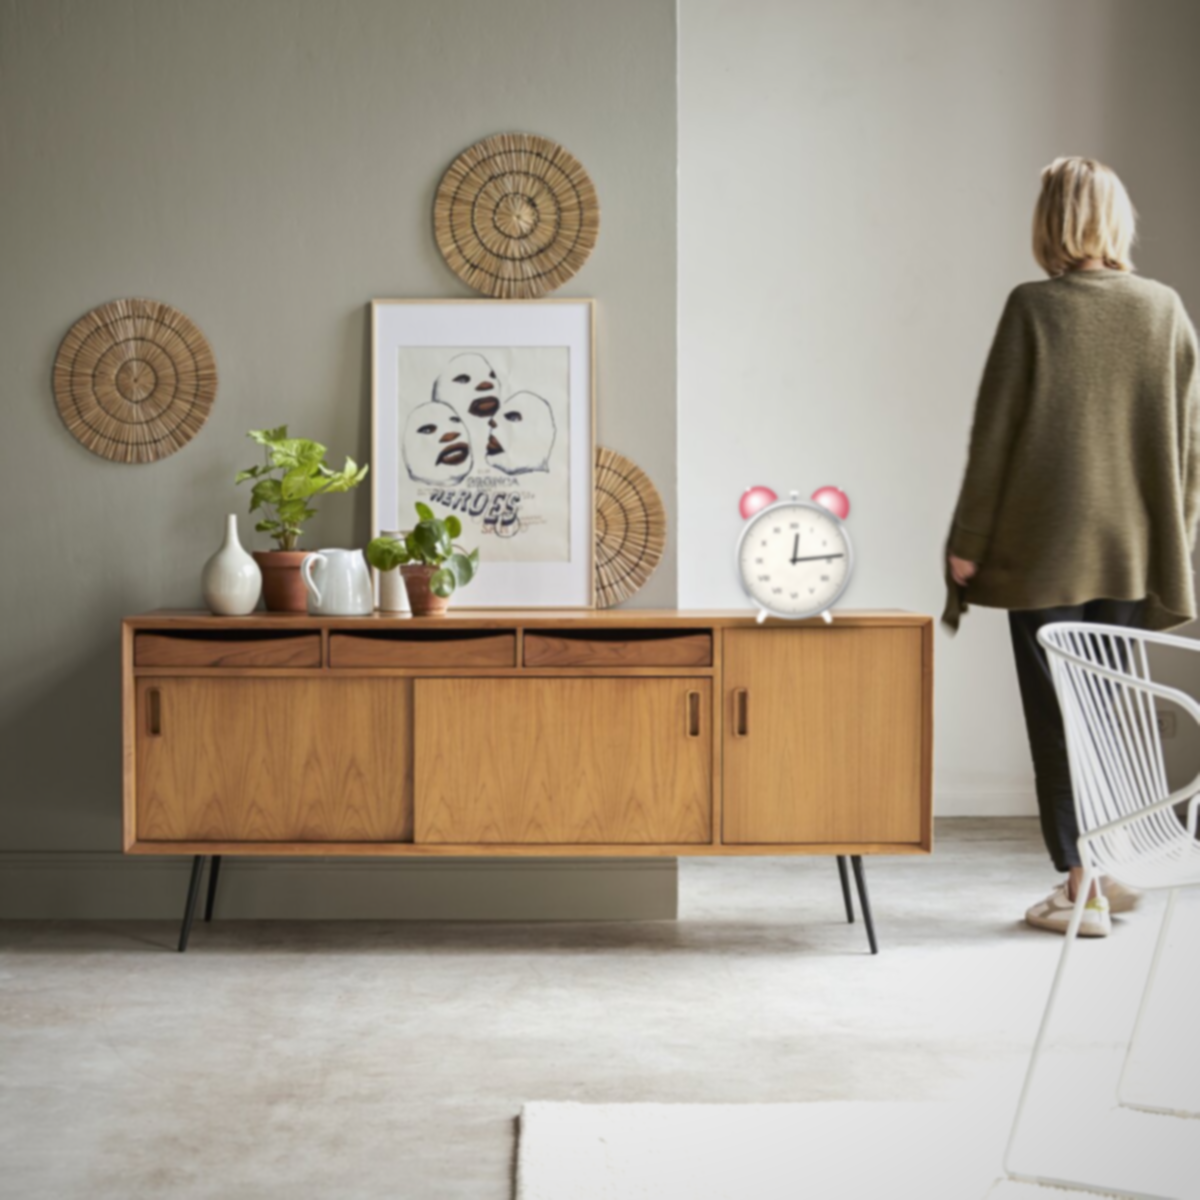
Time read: **12:14**
